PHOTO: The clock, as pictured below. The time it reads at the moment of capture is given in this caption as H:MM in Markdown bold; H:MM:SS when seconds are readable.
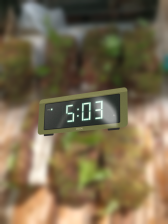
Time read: **5:03**
